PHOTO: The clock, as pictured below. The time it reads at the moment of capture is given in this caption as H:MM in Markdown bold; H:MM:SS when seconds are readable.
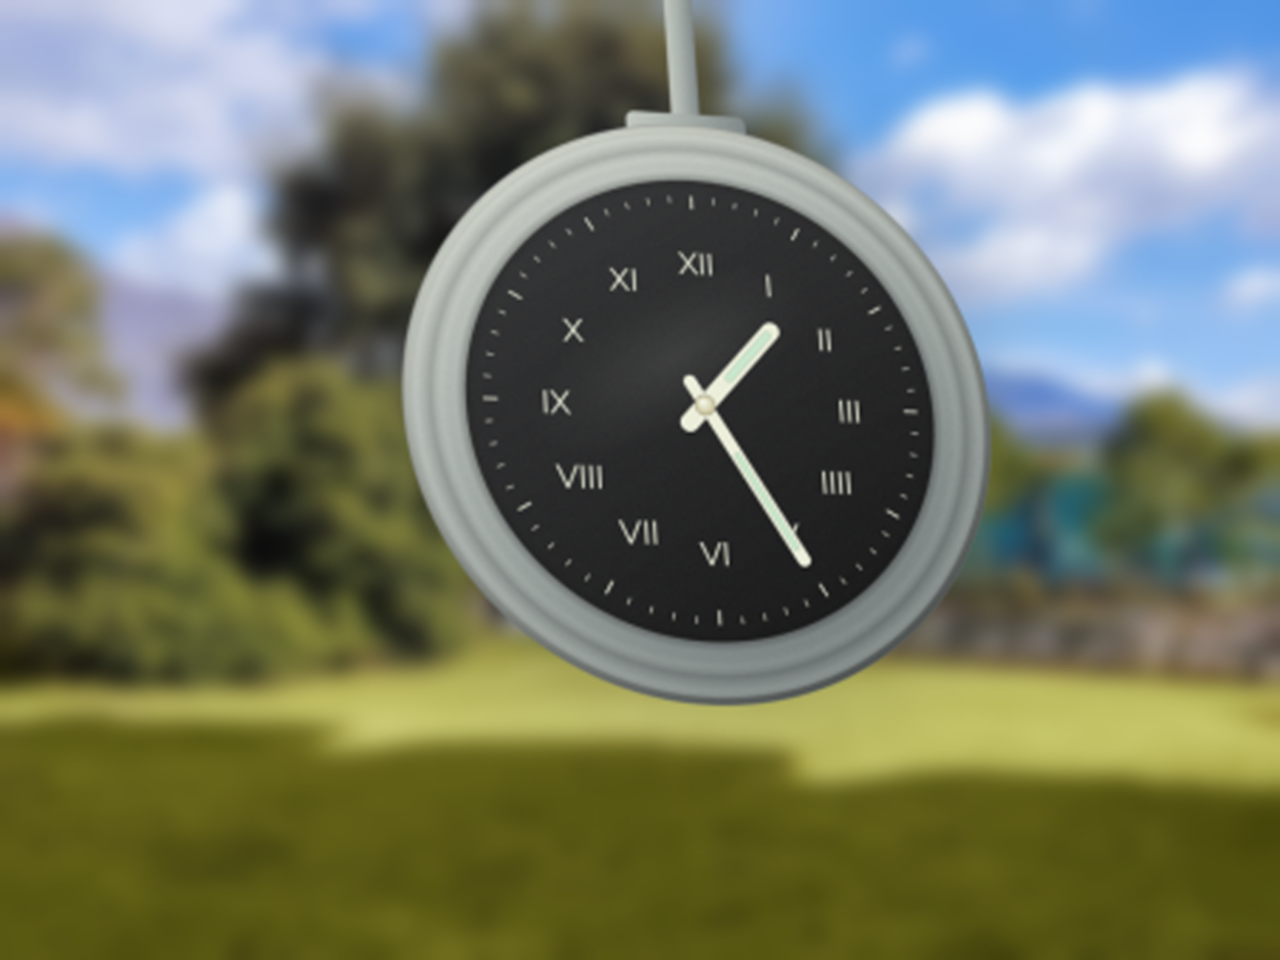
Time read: **1:25**
